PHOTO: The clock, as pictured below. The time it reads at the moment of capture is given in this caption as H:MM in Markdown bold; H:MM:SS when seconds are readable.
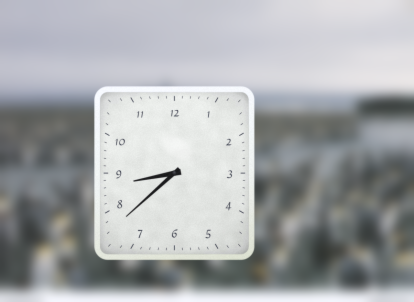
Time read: **8:38**
